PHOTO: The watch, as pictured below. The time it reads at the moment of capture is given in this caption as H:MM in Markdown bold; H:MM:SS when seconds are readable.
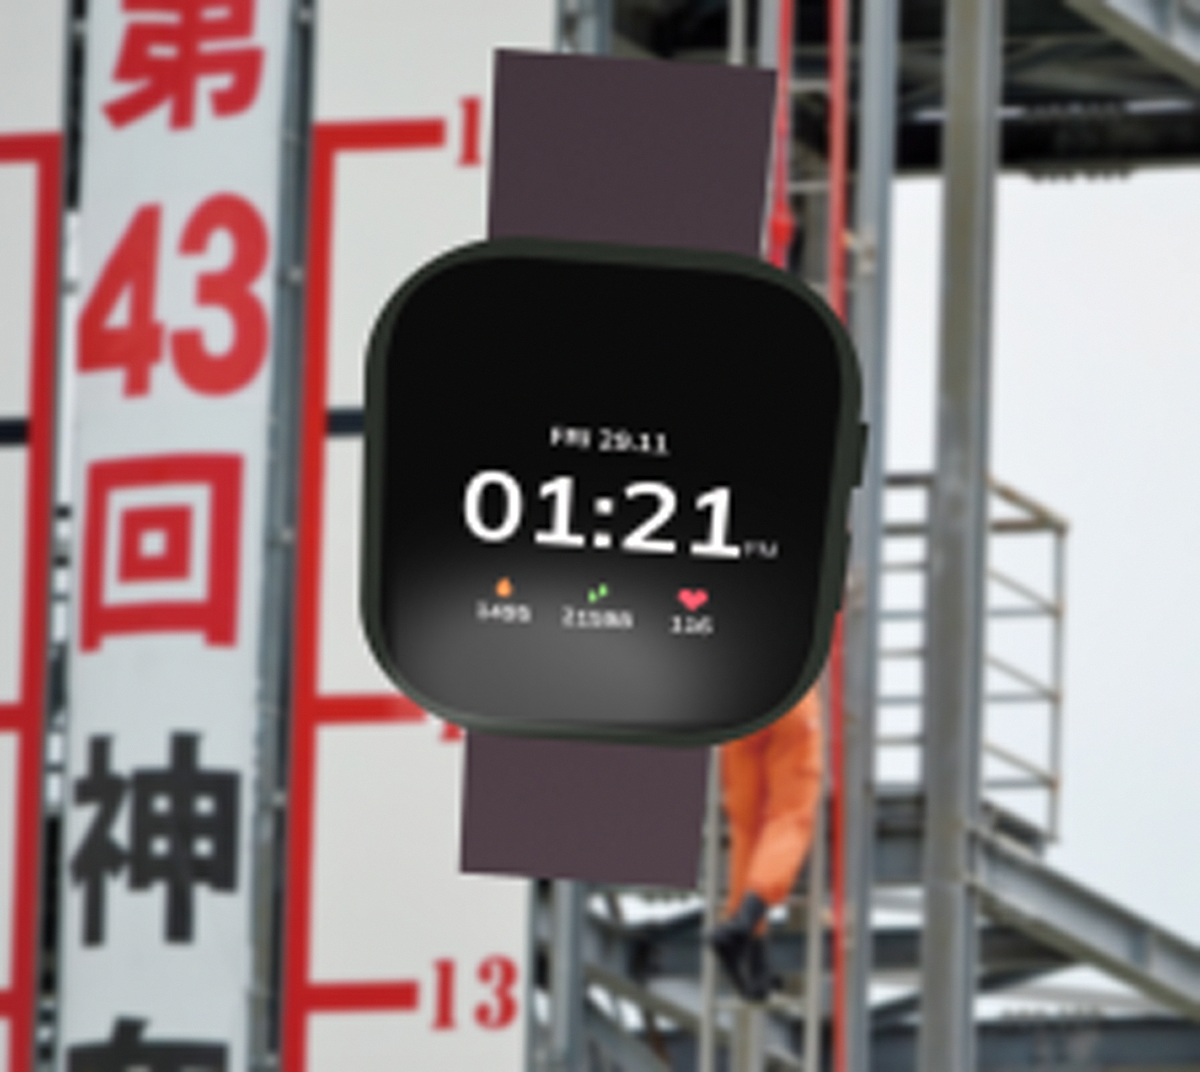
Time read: **1:21**
